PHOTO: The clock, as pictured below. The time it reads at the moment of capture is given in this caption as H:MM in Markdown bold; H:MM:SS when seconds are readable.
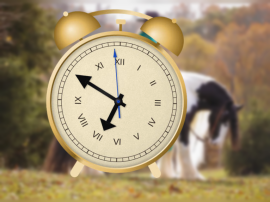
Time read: **6:49:59**
